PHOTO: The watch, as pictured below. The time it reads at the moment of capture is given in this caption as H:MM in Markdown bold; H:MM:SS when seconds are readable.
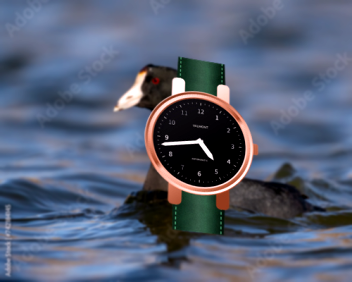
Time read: **4:43**
